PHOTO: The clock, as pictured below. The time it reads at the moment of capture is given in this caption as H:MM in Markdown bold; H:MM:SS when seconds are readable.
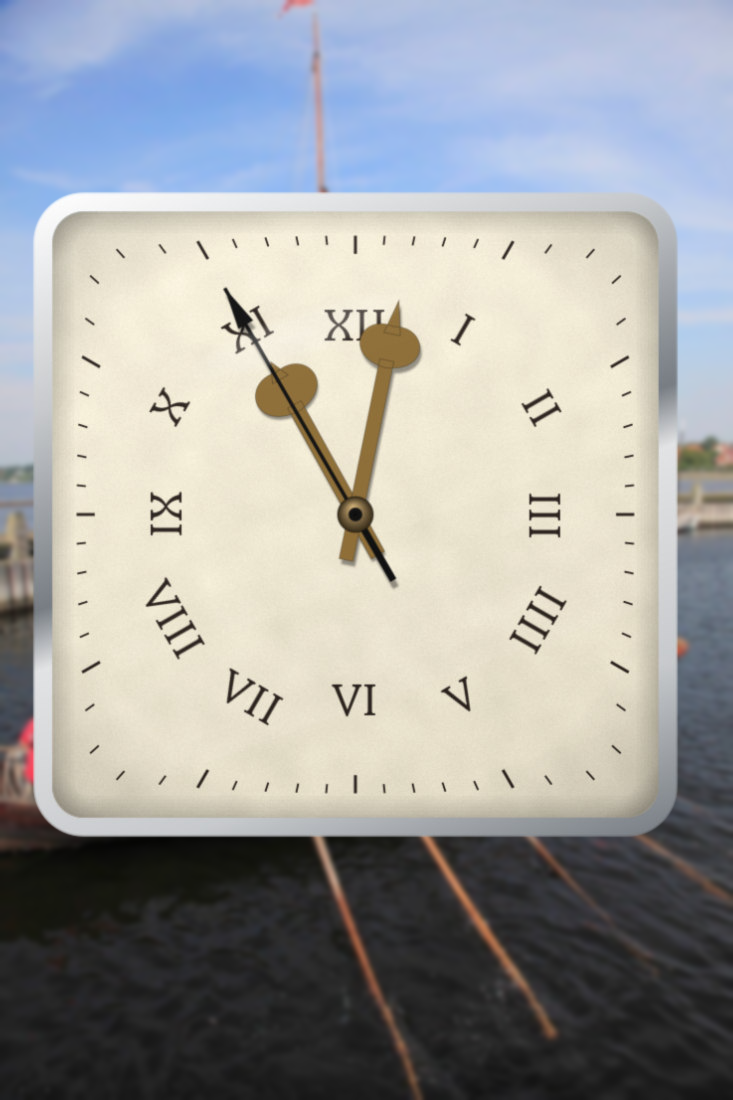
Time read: **11:01:55**
